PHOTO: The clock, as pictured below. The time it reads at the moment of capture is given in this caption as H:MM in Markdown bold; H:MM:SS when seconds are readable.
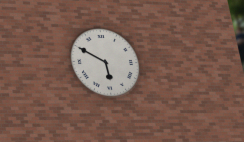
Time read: **5:50**
